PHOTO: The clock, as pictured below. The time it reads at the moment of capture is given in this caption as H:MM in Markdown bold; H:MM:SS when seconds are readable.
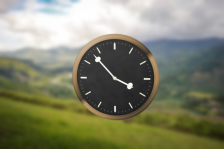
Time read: **3:53**
